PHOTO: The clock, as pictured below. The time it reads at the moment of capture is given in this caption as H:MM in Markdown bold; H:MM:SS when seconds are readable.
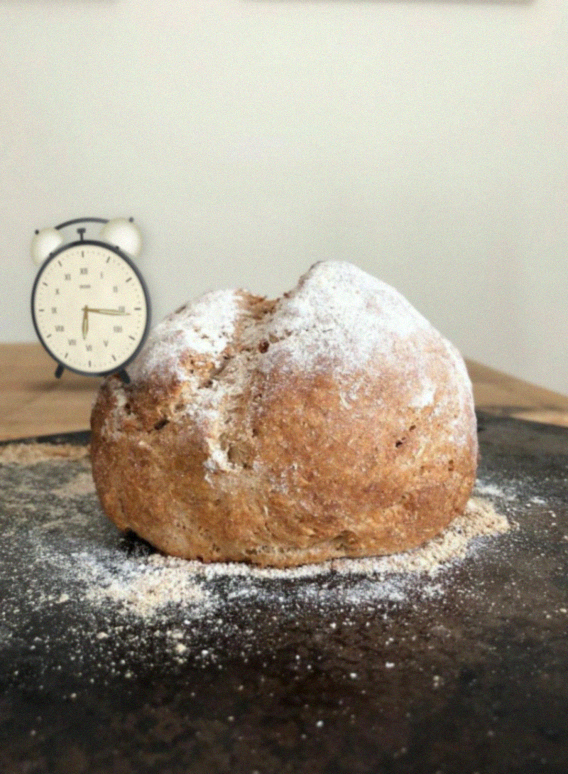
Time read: **6:16**
